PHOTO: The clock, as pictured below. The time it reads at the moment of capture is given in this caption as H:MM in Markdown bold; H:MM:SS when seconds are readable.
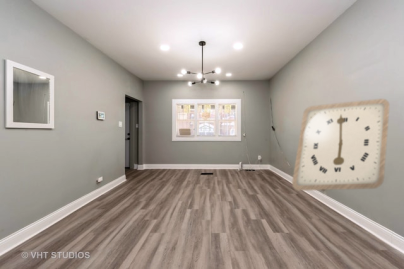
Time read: **5:59**
